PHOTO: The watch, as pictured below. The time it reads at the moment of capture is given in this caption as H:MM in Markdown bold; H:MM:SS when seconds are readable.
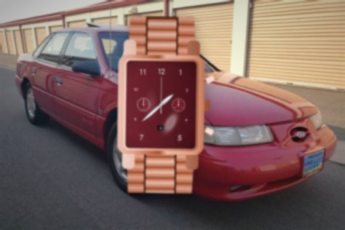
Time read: **1:38**
